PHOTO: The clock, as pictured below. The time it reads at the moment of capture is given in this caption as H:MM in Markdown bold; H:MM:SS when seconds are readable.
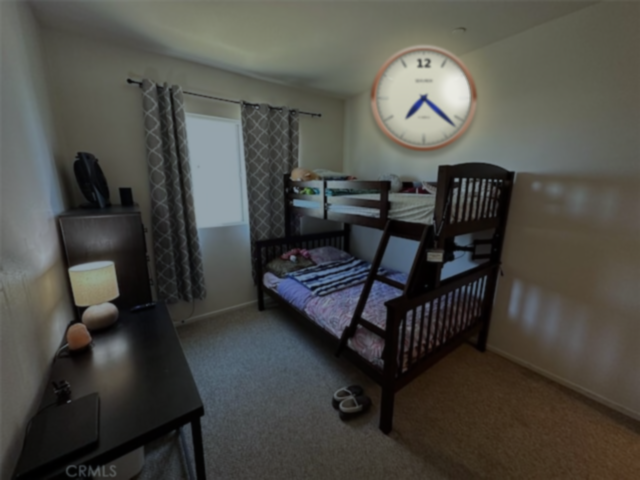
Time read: **7:22**
